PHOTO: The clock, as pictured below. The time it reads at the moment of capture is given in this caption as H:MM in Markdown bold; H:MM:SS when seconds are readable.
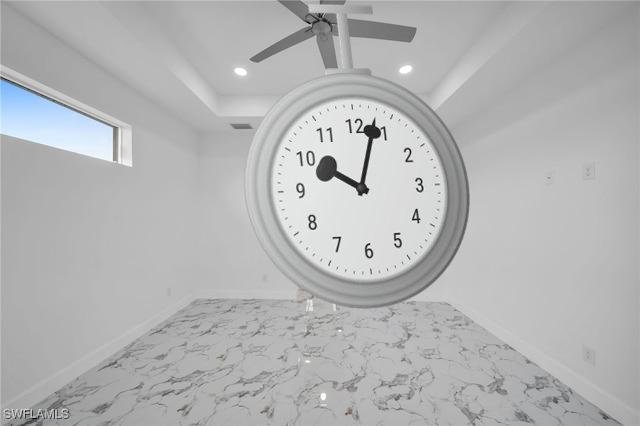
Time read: **10:03**
